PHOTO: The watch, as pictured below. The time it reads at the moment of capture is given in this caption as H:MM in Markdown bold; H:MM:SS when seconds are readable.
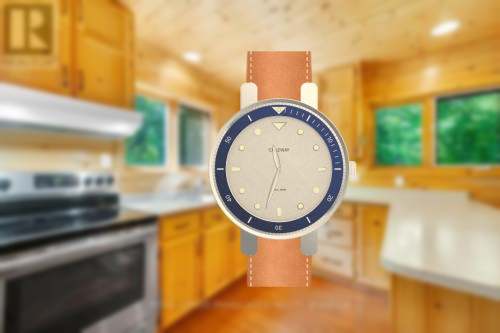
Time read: **11:33**
